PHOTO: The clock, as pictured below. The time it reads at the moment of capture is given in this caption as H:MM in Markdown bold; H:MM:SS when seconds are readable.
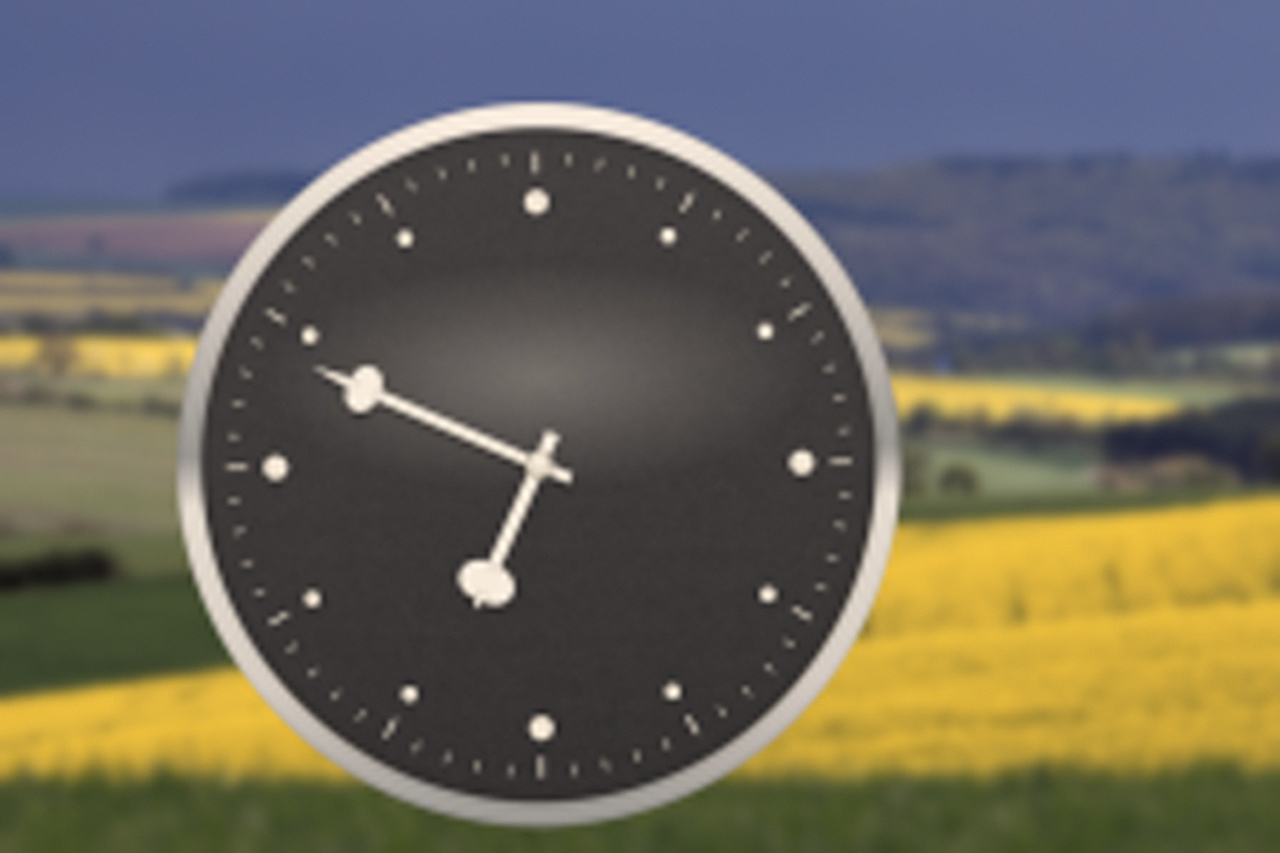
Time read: **6:49**
